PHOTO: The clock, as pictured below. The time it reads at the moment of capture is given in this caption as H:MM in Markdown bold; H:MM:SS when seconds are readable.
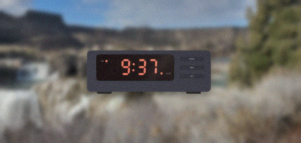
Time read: **9:37**
